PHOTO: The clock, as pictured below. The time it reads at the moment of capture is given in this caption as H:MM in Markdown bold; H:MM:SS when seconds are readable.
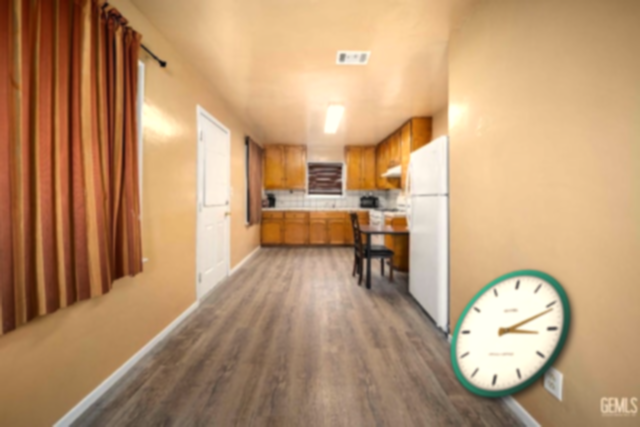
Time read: **3:11**
